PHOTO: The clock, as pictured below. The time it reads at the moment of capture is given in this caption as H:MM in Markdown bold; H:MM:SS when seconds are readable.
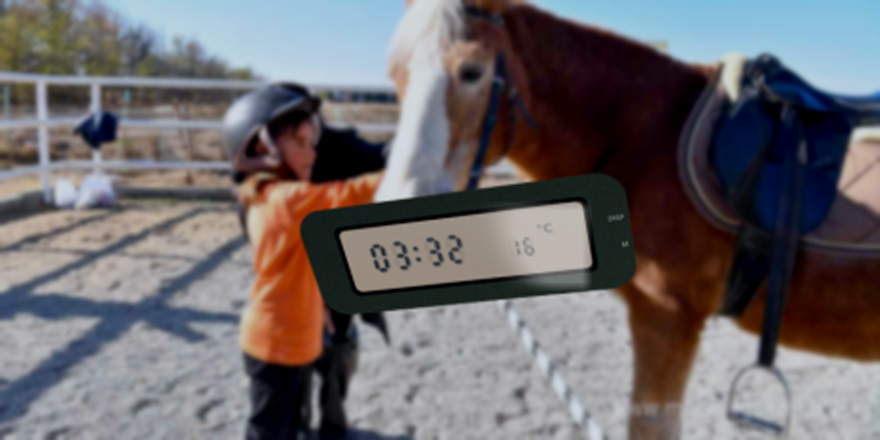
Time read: **3:32**
